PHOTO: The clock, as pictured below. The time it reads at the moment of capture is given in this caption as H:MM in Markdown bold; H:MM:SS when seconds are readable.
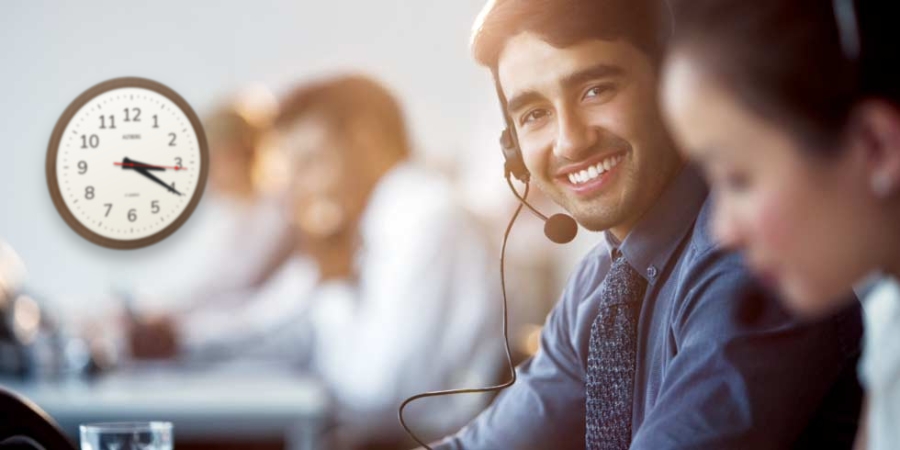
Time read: **3:20:16**
